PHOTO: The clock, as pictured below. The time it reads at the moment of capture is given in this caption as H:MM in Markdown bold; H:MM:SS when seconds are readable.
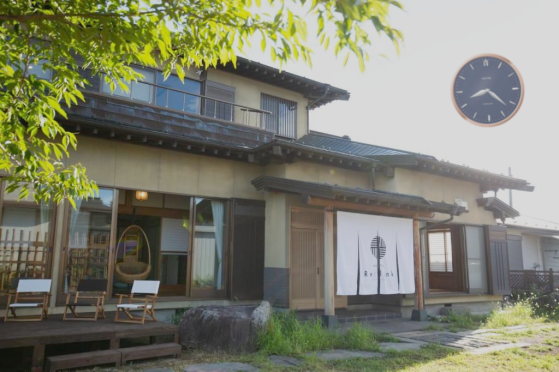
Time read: **8:22**
